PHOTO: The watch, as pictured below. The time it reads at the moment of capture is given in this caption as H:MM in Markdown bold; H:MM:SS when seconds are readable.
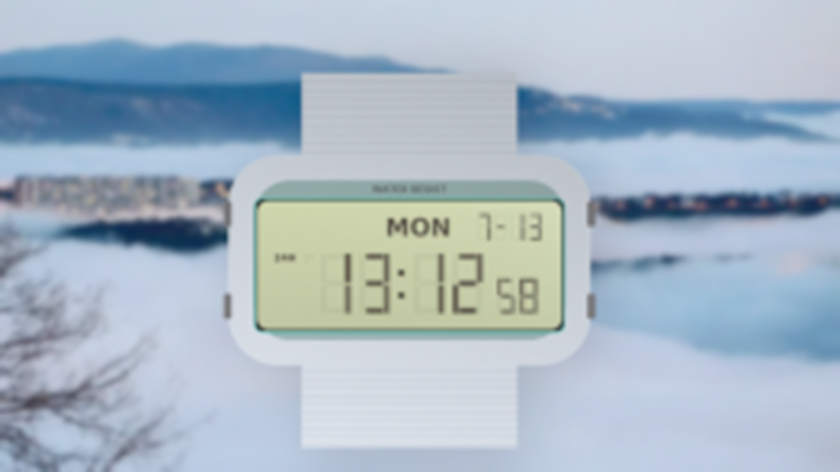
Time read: **13:12:58**
